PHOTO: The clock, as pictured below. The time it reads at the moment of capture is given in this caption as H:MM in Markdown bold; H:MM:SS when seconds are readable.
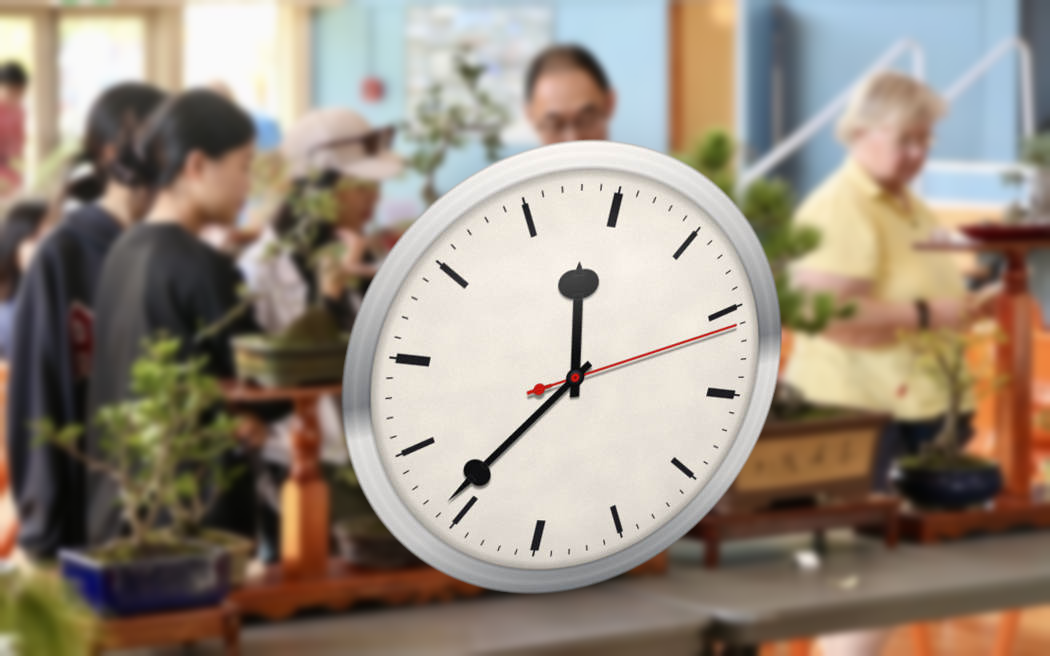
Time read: **11:36:11**
